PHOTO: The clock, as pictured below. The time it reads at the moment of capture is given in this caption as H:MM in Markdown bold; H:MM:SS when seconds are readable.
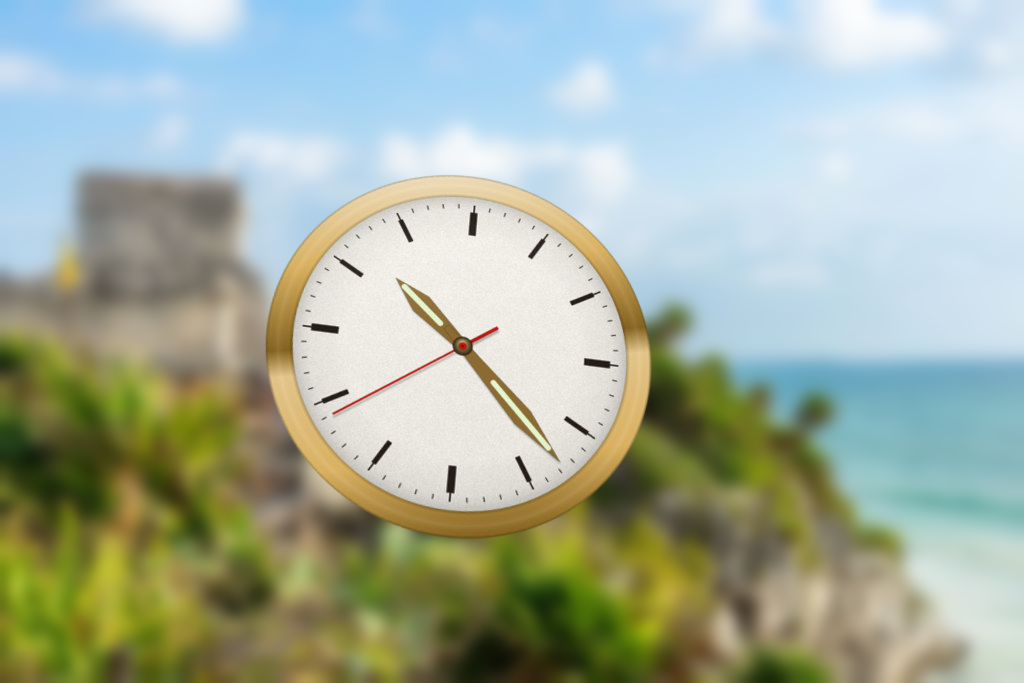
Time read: **10:22:39**
